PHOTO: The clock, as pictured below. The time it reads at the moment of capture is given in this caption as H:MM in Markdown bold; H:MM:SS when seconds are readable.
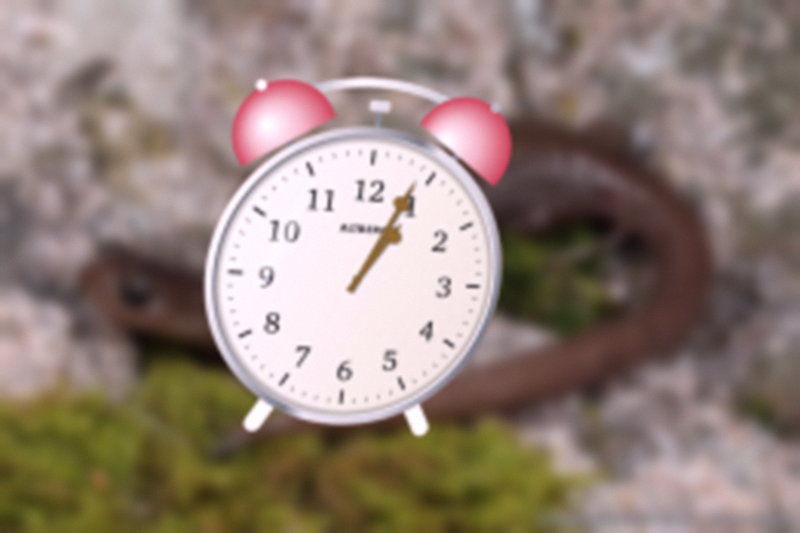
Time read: **1:04**
